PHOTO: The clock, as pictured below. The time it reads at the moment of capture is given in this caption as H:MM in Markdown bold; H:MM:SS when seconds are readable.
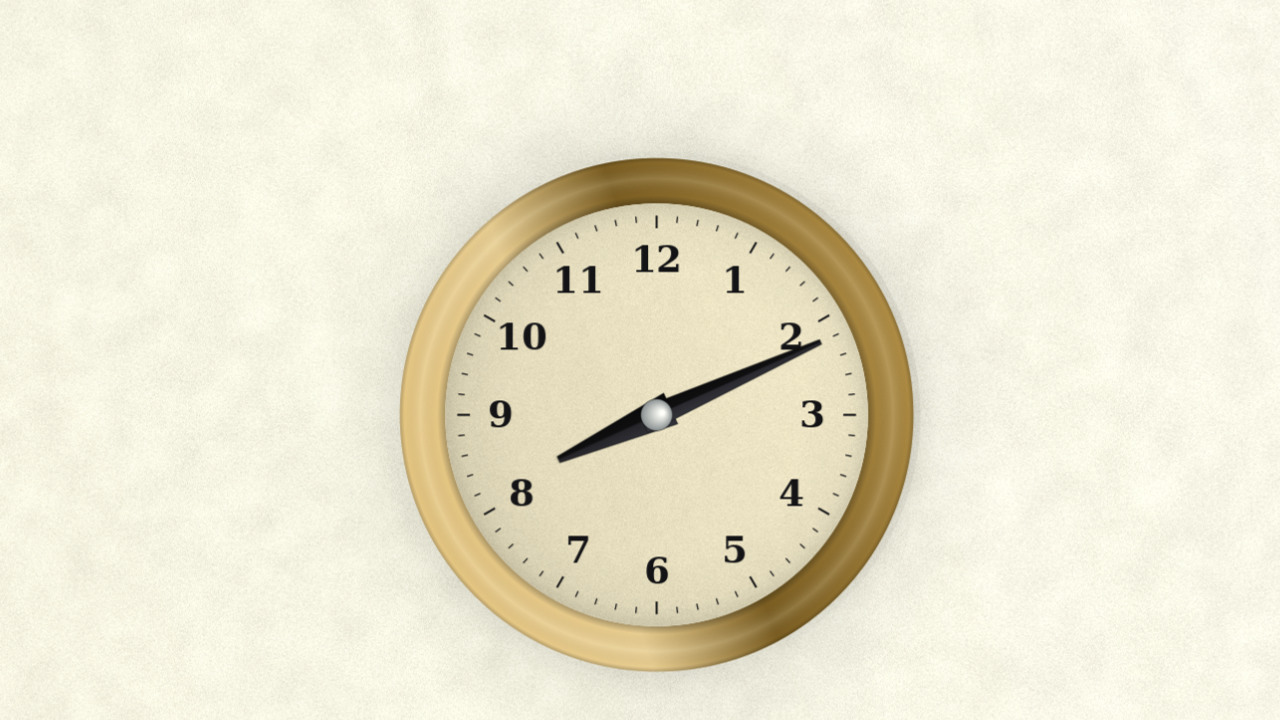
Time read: **8:11**
